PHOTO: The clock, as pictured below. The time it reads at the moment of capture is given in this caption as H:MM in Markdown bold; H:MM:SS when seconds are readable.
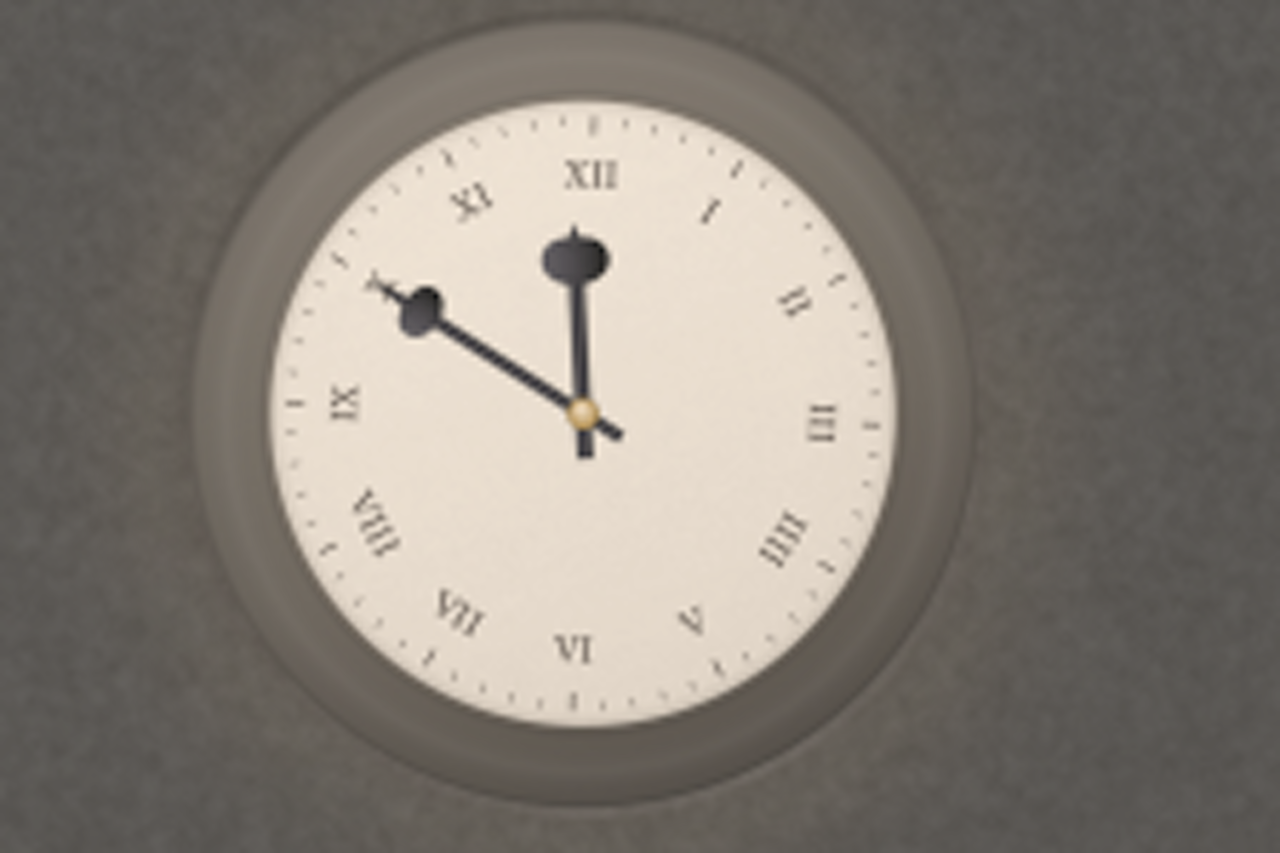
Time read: **11:50**
